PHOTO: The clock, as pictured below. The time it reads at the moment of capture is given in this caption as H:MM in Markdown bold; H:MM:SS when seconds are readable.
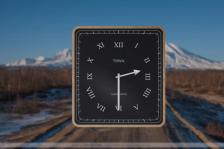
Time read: **2:30**
